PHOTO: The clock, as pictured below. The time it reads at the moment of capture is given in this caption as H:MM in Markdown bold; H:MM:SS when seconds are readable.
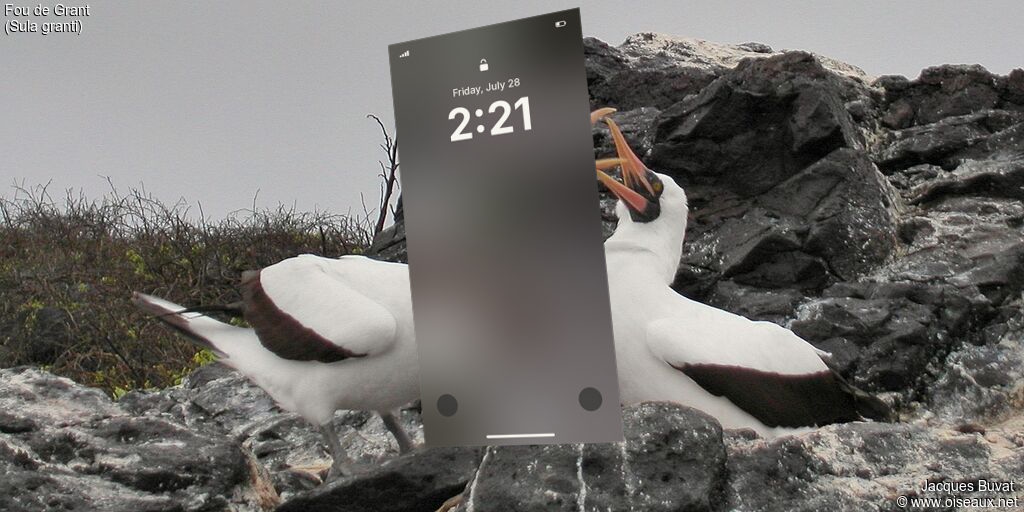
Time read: **2:21**
